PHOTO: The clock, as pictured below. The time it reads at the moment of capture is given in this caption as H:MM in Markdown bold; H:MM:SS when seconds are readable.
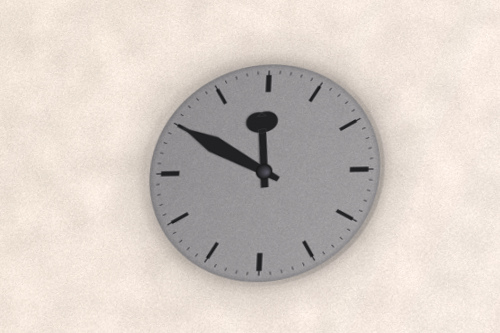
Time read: **11:50**
